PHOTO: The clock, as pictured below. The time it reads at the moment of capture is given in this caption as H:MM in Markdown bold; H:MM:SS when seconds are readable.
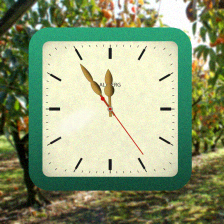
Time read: **11:54:24**
